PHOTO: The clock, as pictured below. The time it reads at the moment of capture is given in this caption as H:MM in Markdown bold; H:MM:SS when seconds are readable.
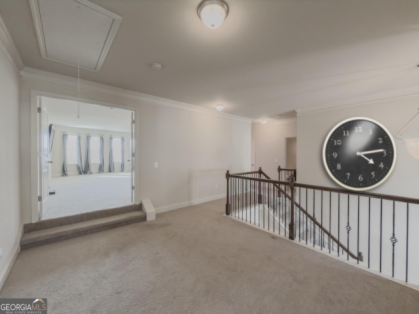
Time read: **4:14**
